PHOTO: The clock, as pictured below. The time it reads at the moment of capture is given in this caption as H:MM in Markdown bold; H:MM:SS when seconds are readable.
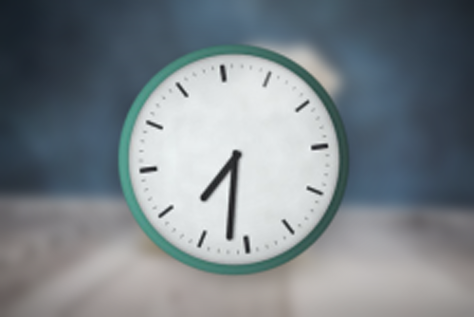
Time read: **7:32**
